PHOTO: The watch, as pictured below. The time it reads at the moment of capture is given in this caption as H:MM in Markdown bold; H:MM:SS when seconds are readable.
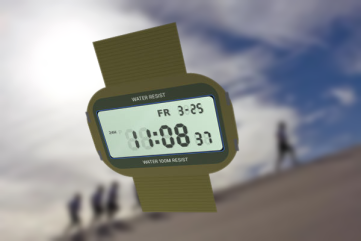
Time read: **11:08:37**
